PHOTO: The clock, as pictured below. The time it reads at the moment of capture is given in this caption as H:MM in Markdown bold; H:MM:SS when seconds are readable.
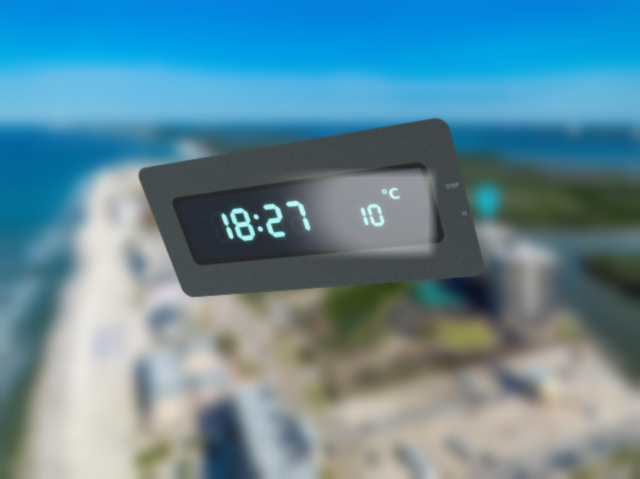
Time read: **18:27**
